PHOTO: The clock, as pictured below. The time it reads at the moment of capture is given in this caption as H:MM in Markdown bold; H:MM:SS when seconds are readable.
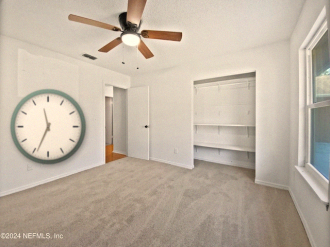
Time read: **11:34**
